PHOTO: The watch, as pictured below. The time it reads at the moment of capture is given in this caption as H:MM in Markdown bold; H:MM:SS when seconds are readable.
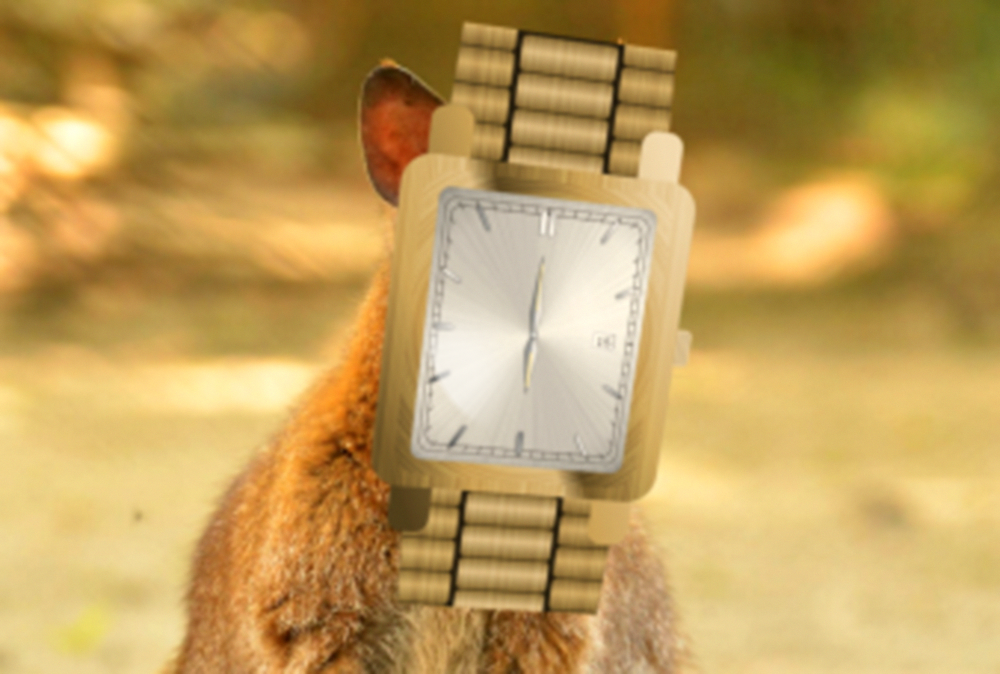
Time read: **6:00**
